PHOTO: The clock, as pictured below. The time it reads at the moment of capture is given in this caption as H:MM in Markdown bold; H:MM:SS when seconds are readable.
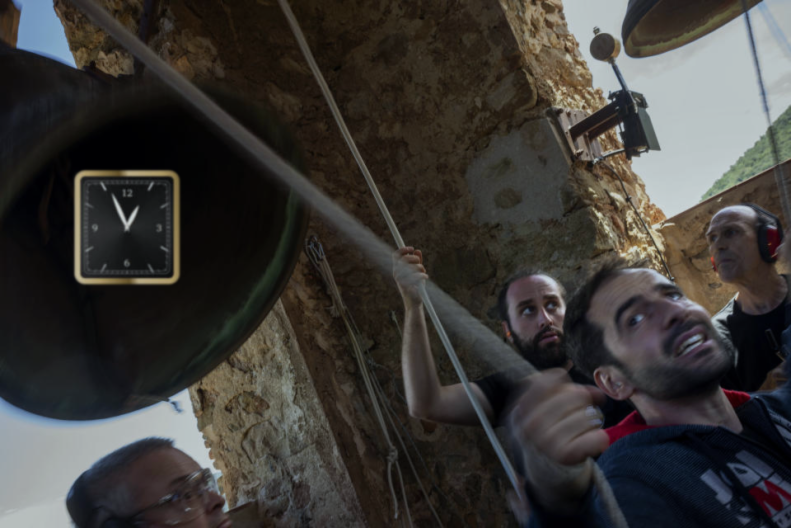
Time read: **12:56**
